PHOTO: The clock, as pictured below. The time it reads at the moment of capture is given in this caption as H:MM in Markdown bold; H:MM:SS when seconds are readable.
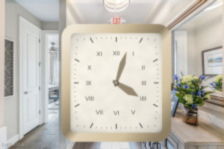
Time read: **4:03**
